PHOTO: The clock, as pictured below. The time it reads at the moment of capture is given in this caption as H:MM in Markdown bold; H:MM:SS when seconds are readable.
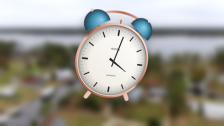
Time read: **4:02**
